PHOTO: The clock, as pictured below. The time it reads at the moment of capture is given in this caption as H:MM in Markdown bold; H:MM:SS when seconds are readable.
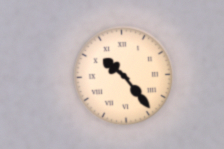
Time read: **10:24**
